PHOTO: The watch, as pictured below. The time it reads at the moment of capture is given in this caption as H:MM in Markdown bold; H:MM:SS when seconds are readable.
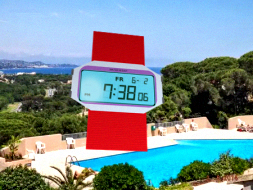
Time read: **7:38:06**
